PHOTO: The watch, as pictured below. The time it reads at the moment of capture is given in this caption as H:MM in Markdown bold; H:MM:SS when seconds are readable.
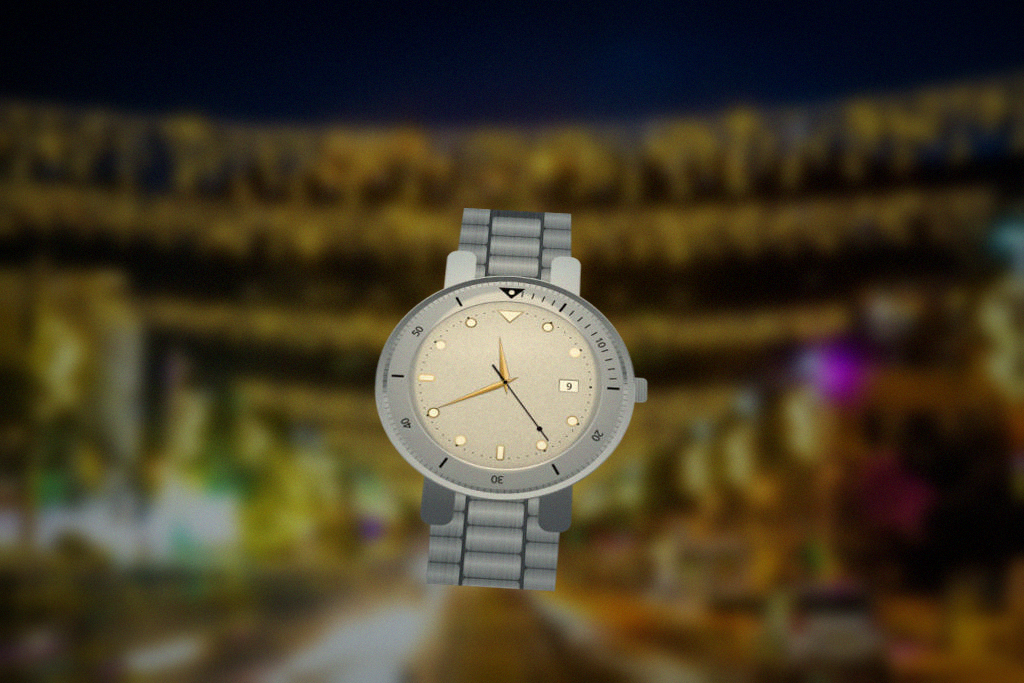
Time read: **11:40:24**
